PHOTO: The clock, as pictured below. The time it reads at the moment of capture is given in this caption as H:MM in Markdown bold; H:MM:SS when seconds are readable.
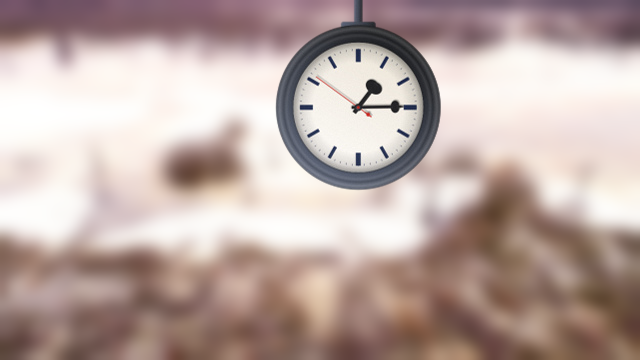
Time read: **1:14:51**
